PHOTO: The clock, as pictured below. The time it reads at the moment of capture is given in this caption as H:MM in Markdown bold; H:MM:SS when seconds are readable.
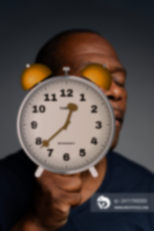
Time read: **12:38**
